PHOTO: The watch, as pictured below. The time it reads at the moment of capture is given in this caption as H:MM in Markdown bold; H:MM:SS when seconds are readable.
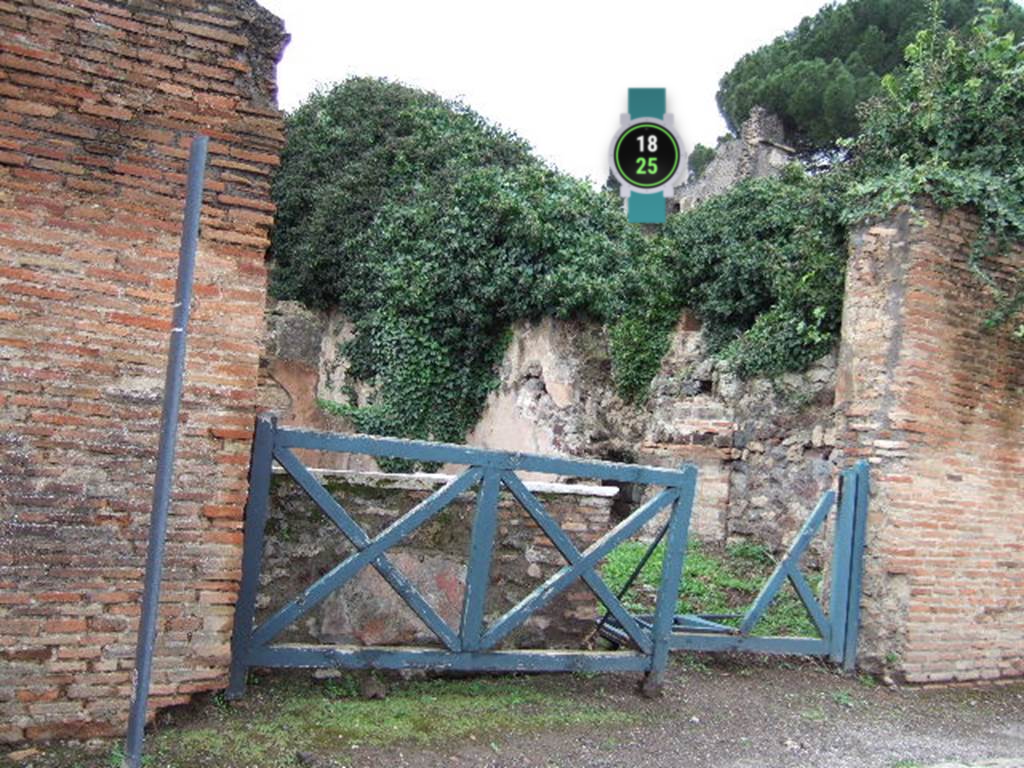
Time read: **18:25**
